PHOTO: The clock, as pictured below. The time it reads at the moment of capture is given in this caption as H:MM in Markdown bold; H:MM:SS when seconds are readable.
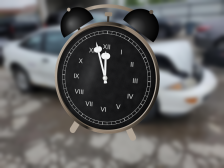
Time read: **11:57**
